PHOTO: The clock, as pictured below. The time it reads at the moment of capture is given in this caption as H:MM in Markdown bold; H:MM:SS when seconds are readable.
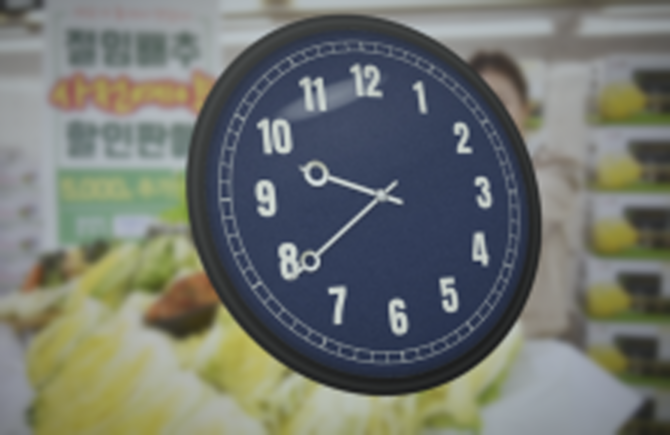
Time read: **9:39**
